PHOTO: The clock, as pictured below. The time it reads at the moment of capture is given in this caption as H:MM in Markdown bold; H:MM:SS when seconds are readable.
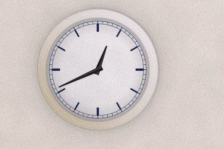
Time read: **12:41**
